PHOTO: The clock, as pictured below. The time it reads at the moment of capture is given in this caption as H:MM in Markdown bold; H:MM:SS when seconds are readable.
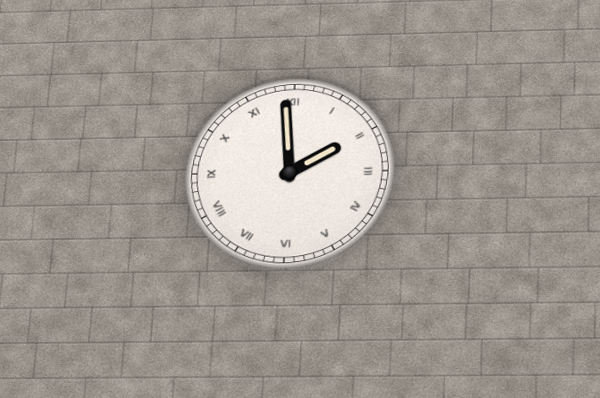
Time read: **1:59**
